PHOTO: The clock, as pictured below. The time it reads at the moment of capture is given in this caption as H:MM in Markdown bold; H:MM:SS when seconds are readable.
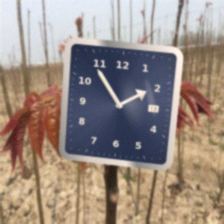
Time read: **1:54**
